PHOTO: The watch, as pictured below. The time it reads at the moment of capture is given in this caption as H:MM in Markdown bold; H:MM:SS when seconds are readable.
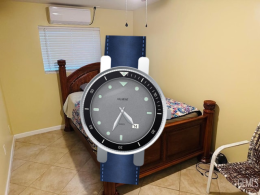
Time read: **4:34**
